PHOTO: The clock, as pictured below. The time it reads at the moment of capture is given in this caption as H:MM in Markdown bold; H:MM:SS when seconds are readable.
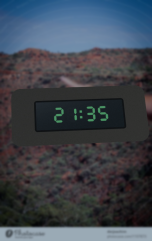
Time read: **21:35**
